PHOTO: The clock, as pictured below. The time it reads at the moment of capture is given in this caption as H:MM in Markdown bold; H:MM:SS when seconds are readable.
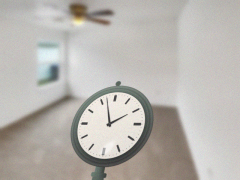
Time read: **1:57**
